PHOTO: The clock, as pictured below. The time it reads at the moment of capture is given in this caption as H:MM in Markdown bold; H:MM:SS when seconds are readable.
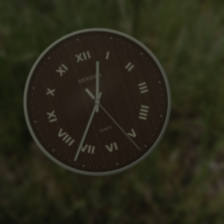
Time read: **12:36:26**
